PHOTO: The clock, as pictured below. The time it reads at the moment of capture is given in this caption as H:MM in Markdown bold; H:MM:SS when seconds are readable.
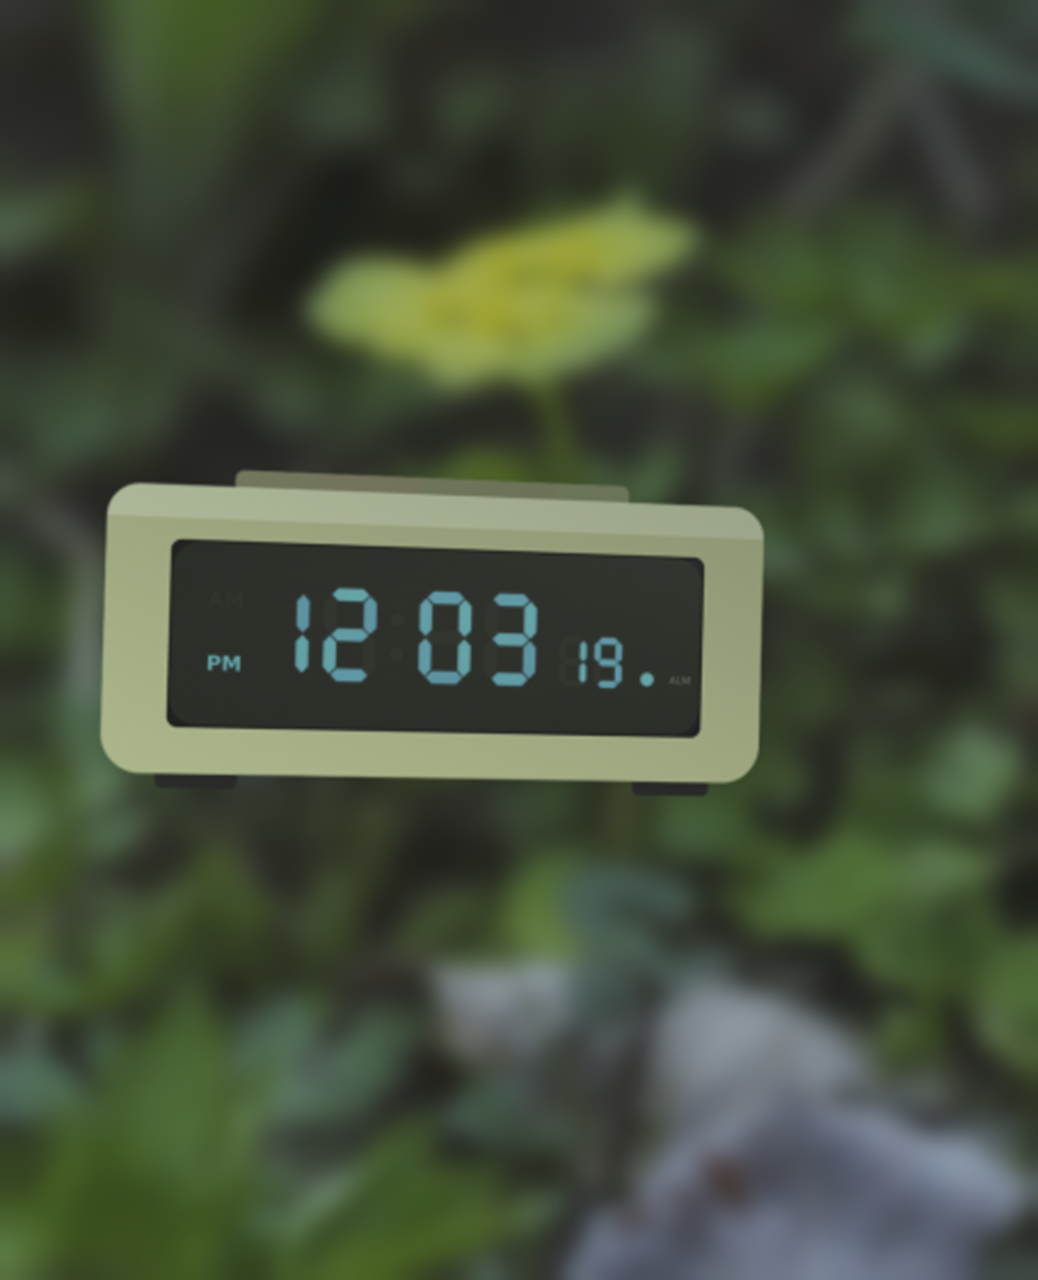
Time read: **12:03:19**
